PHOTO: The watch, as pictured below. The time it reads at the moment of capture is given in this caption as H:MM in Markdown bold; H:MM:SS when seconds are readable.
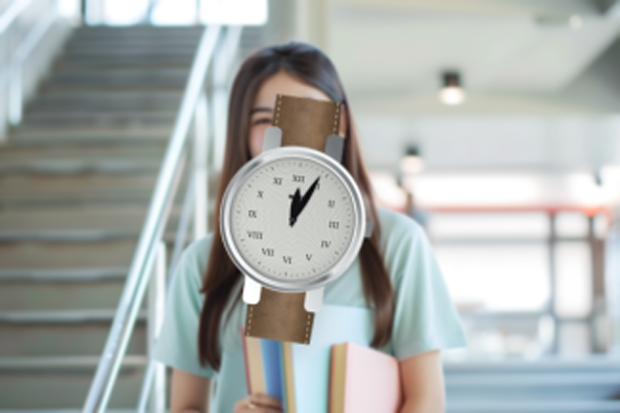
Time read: **12:04**
